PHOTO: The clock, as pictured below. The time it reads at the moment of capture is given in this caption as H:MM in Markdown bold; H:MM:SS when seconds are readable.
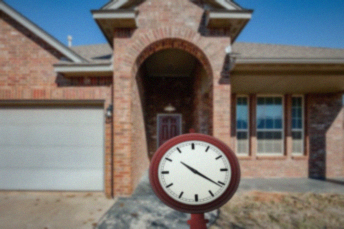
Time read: **10:21**
